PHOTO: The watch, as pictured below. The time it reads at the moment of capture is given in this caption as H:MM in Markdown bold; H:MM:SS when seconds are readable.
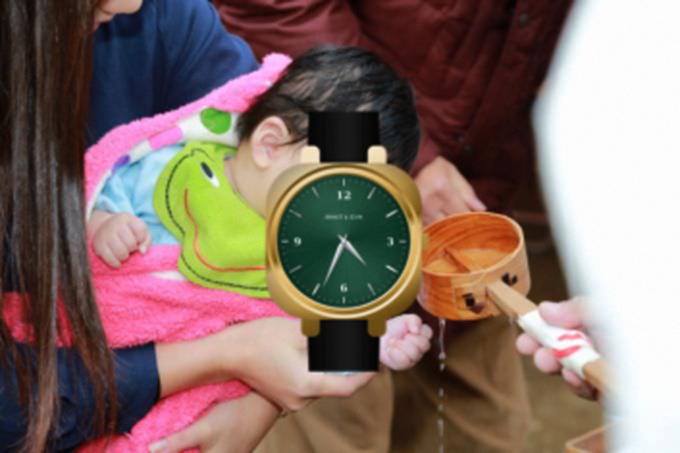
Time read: **4:34**
